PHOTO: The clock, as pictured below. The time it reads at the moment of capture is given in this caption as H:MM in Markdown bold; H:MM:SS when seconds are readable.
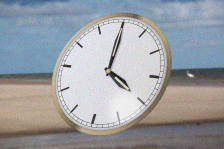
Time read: **4:00**
